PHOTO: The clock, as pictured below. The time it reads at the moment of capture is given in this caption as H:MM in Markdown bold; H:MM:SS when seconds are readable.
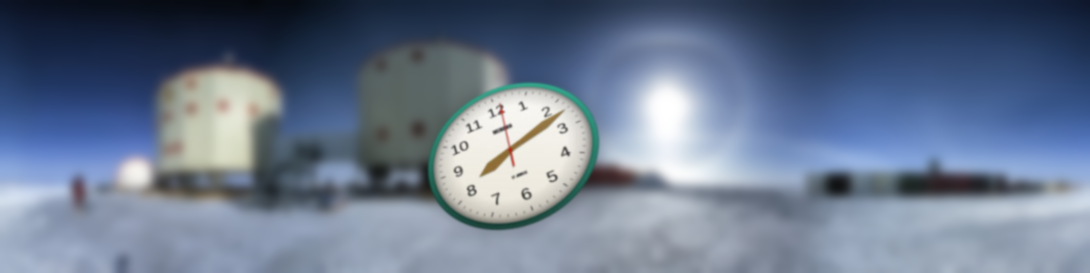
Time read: **8:12:01**
